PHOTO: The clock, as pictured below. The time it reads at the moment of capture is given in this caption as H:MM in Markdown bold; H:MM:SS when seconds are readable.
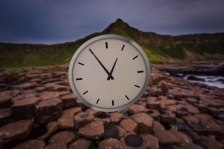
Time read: **12:55**
